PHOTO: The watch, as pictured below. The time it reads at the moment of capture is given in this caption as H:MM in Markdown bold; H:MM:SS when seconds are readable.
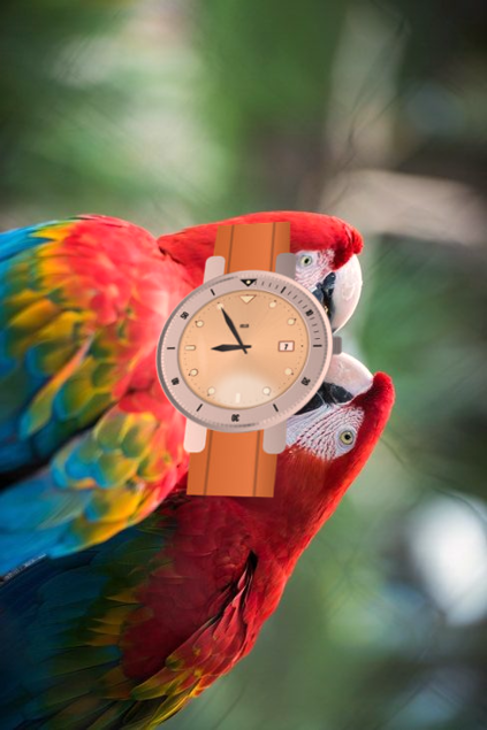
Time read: **8:55**
